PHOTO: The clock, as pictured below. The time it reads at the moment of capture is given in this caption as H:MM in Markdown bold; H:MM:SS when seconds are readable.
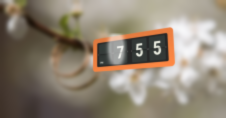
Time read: **7:55**
